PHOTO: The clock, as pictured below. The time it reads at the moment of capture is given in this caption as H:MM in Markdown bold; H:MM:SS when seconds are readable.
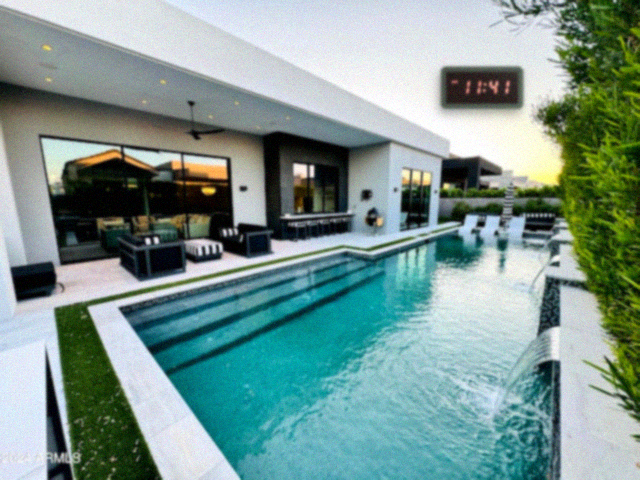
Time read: **11:41**
